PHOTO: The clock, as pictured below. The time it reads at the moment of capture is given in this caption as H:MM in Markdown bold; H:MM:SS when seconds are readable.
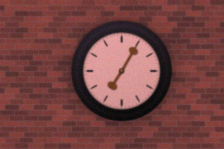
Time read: **7:05**
